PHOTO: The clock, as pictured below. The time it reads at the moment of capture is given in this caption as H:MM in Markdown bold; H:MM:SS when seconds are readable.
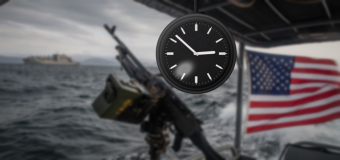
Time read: **2:52**
